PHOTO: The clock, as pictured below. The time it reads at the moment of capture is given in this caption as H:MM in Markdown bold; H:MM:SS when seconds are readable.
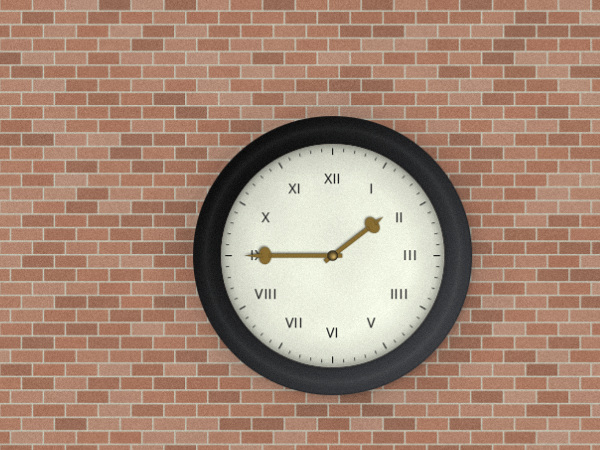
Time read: **1:45**
